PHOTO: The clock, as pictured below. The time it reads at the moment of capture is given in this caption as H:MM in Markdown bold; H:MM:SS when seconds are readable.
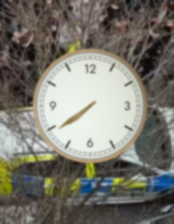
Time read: **7:39**
